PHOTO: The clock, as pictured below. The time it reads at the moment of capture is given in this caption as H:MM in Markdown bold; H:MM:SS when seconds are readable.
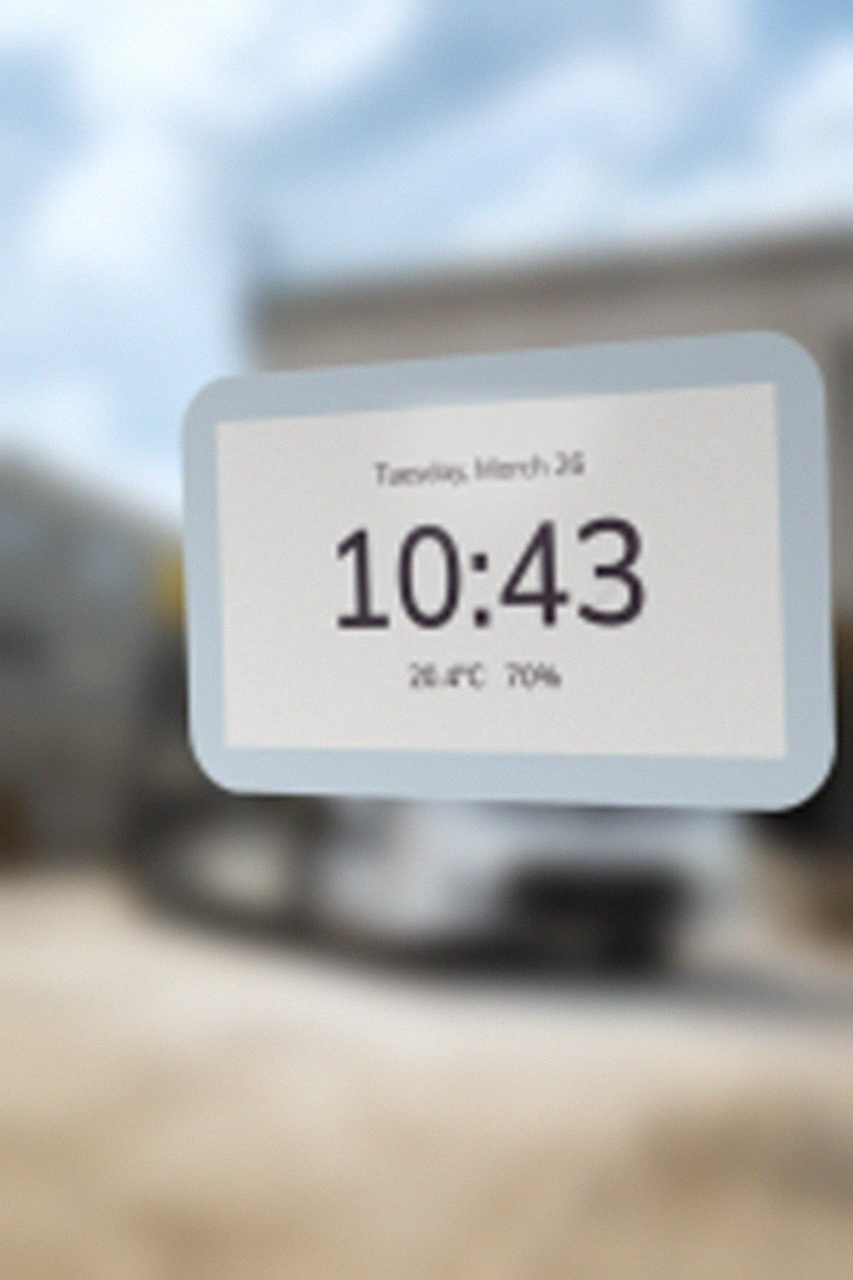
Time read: **10:43**
